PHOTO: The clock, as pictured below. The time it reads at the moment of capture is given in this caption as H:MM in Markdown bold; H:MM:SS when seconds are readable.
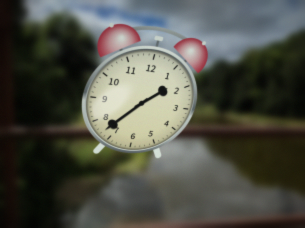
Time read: **1:37**
